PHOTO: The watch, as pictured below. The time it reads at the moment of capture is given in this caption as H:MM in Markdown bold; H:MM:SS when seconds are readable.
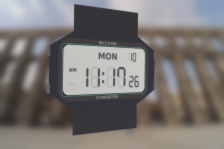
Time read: **11:17:26**
